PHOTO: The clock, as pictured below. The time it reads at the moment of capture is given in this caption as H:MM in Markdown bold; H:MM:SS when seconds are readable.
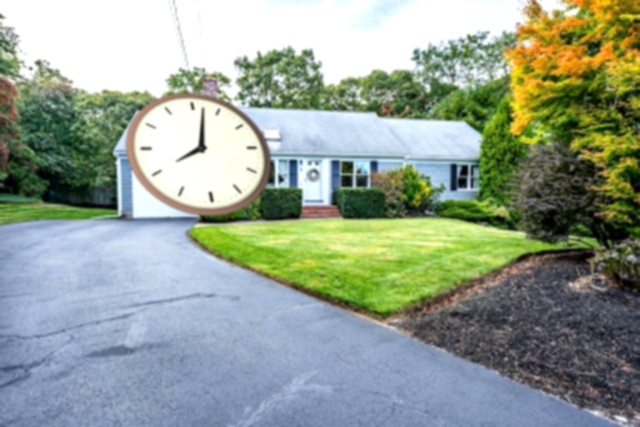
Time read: **8:02**
